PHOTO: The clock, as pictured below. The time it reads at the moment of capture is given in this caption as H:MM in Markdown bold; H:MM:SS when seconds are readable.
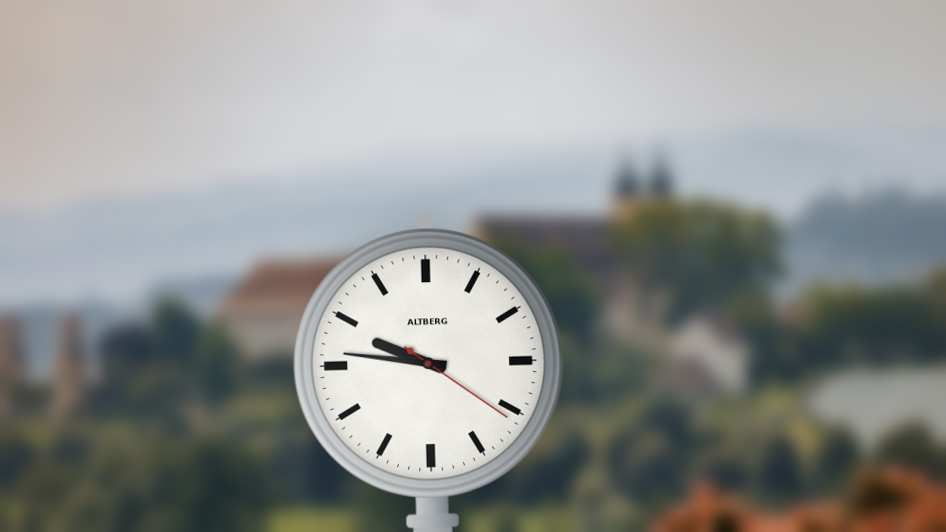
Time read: **9:46:21**
